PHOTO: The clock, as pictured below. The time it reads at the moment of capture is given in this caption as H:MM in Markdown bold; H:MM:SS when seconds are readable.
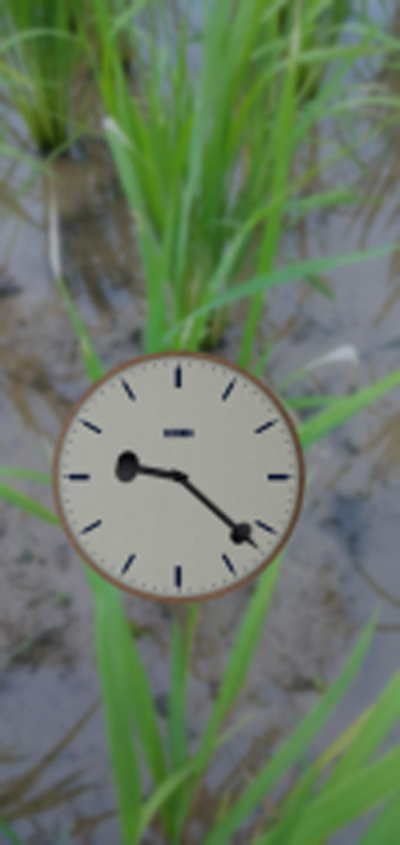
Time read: **9:22**
